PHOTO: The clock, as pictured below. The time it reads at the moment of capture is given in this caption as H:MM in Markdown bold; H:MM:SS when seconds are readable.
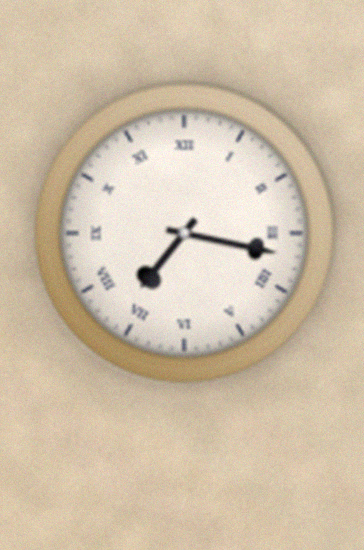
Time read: **7:17**
